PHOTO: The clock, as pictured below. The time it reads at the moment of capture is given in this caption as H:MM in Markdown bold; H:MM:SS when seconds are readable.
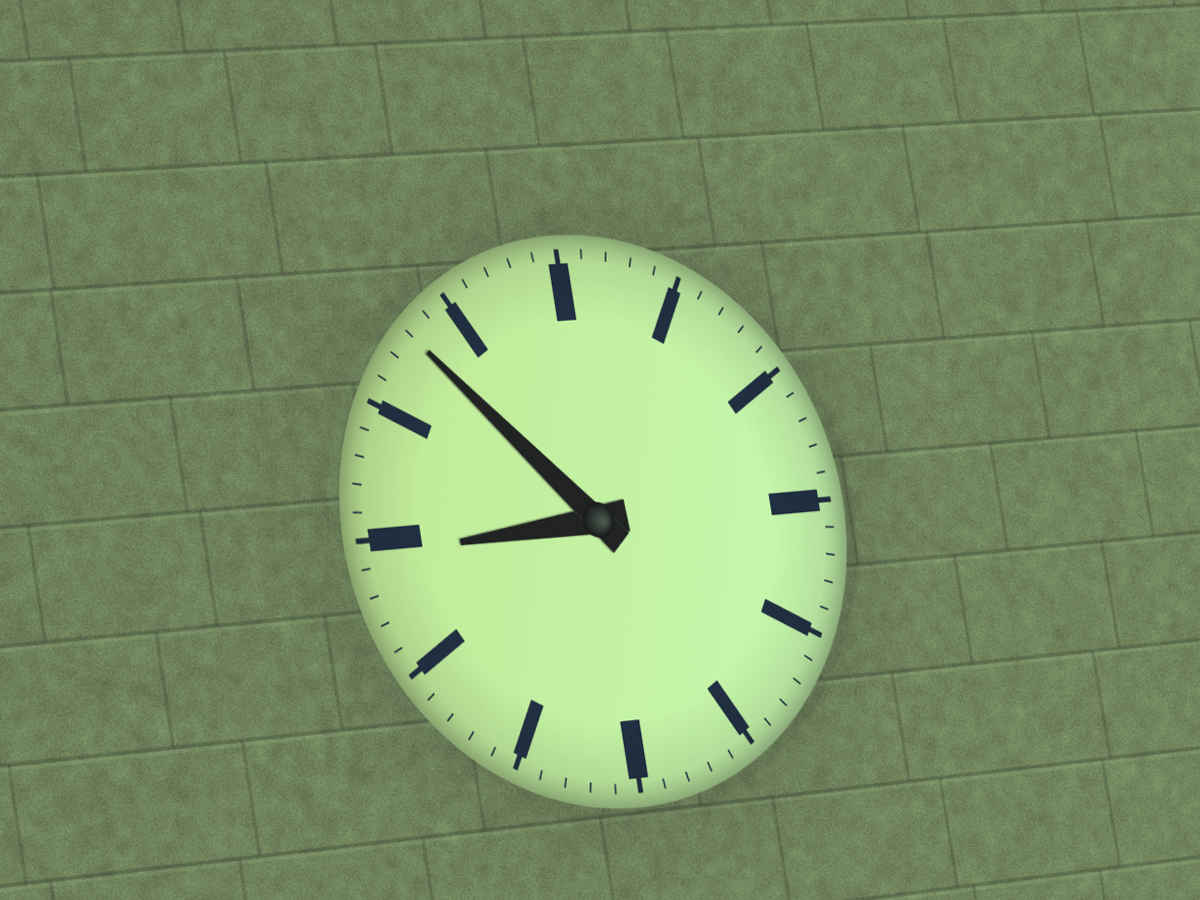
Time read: **8:53**
